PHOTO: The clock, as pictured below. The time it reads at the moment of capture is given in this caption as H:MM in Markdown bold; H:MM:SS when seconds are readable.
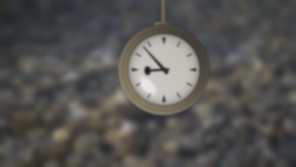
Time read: **8:53**
